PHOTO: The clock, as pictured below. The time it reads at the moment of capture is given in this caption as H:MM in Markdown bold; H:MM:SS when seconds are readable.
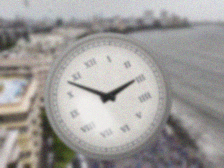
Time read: **2:53**
